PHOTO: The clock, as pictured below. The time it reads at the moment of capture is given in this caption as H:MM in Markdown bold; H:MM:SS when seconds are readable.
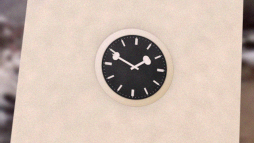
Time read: **1:49**
